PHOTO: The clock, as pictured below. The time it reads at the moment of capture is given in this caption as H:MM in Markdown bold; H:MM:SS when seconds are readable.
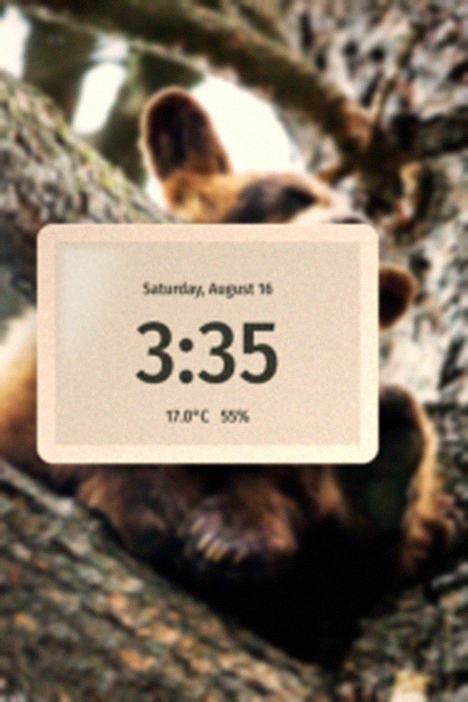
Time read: **3:35**
